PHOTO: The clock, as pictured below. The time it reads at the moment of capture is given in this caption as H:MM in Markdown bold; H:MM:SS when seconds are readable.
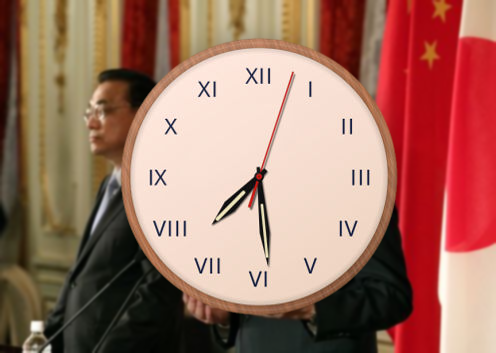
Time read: **7:29:03**
